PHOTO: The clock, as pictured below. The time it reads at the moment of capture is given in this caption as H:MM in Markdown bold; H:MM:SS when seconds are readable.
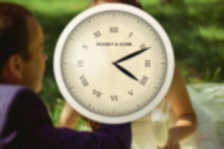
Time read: **4:11**
